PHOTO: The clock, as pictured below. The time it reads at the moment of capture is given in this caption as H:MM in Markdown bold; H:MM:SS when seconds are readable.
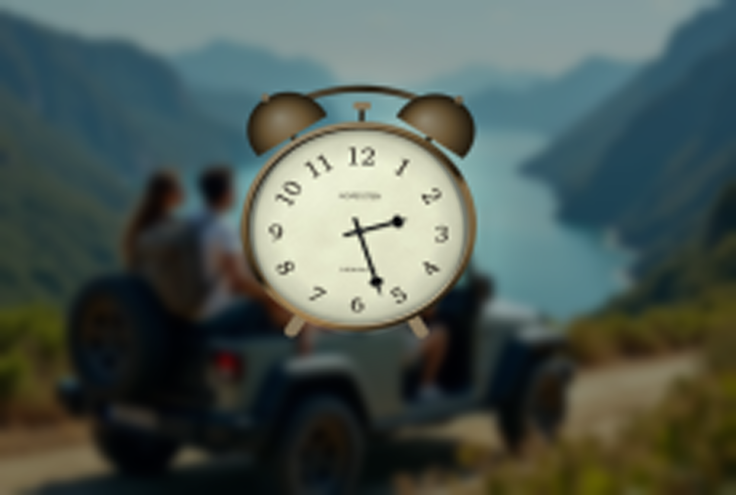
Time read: **2:27**
